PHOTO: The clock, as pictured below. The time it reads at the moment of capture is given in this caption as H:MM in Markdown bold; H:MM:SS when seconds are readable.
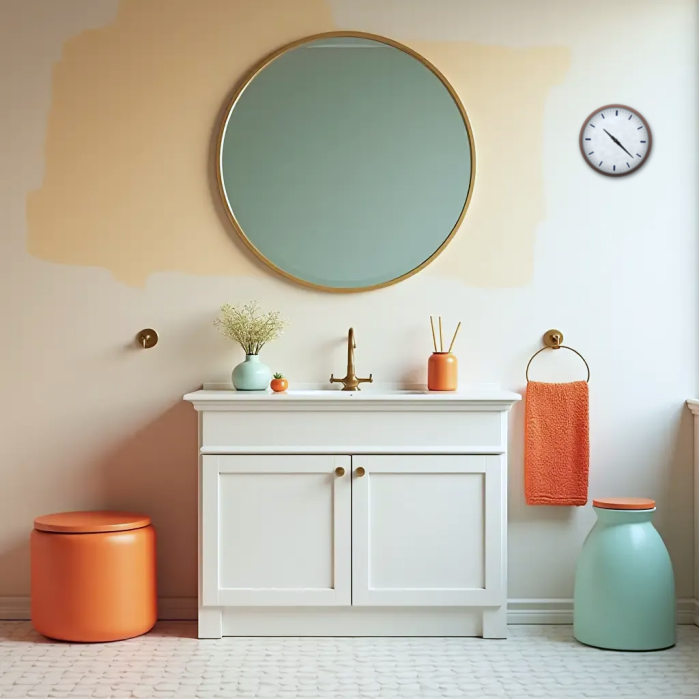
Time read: **10:22**
